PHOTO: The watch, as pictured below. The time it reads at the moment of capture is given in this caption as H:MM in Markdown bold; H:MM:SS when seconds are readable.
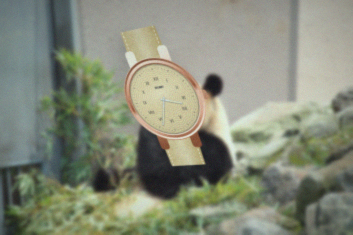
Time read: **3:34**
